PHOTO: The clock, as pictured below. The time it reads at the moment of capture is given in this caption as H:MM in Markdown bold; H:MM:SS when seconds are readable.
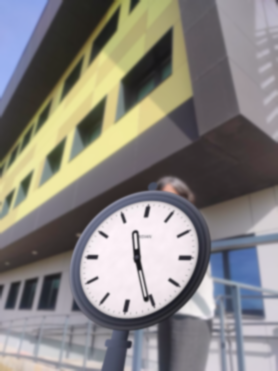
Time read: **11:26**
